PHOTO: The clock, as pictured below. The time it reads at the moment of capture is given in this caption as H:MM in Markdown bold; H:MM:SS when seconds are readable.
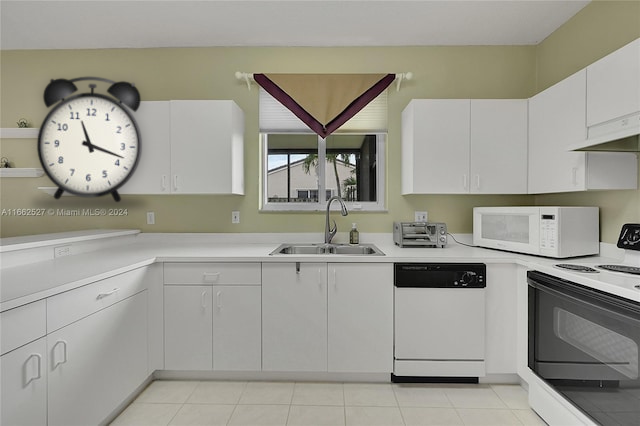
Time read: **11:18**
